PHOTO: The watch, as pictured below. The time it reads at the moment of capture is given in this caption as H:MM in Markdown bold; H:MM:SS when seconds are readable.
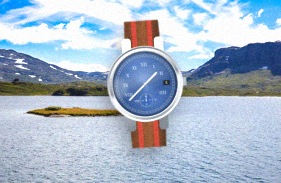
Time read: **1:38**
